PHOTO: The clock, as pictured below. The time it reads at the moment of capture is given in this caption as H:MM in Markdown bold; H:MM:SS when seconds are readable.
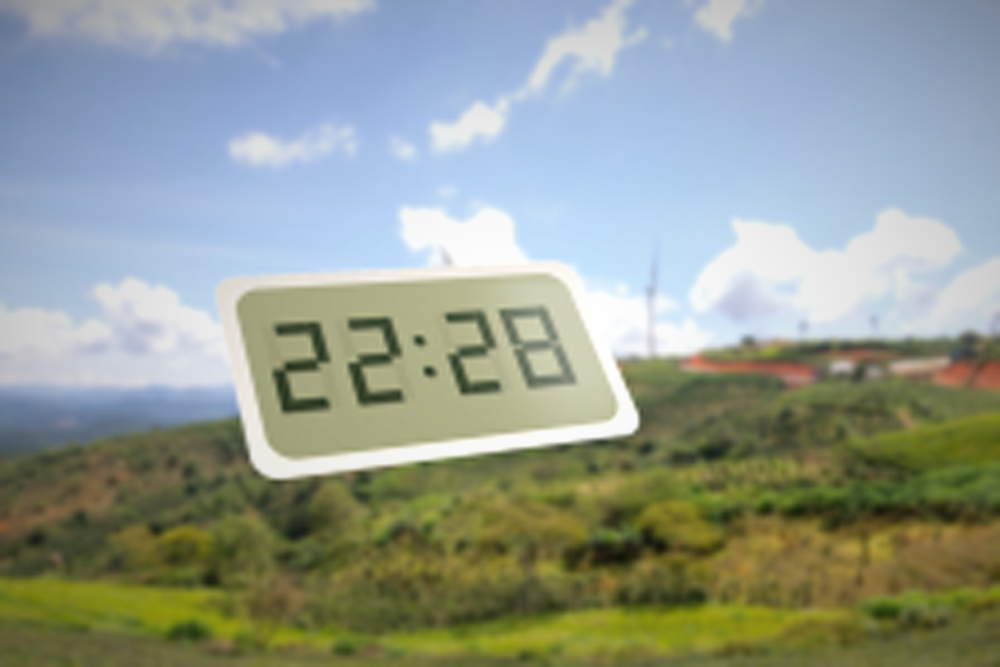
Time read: **22:28**
